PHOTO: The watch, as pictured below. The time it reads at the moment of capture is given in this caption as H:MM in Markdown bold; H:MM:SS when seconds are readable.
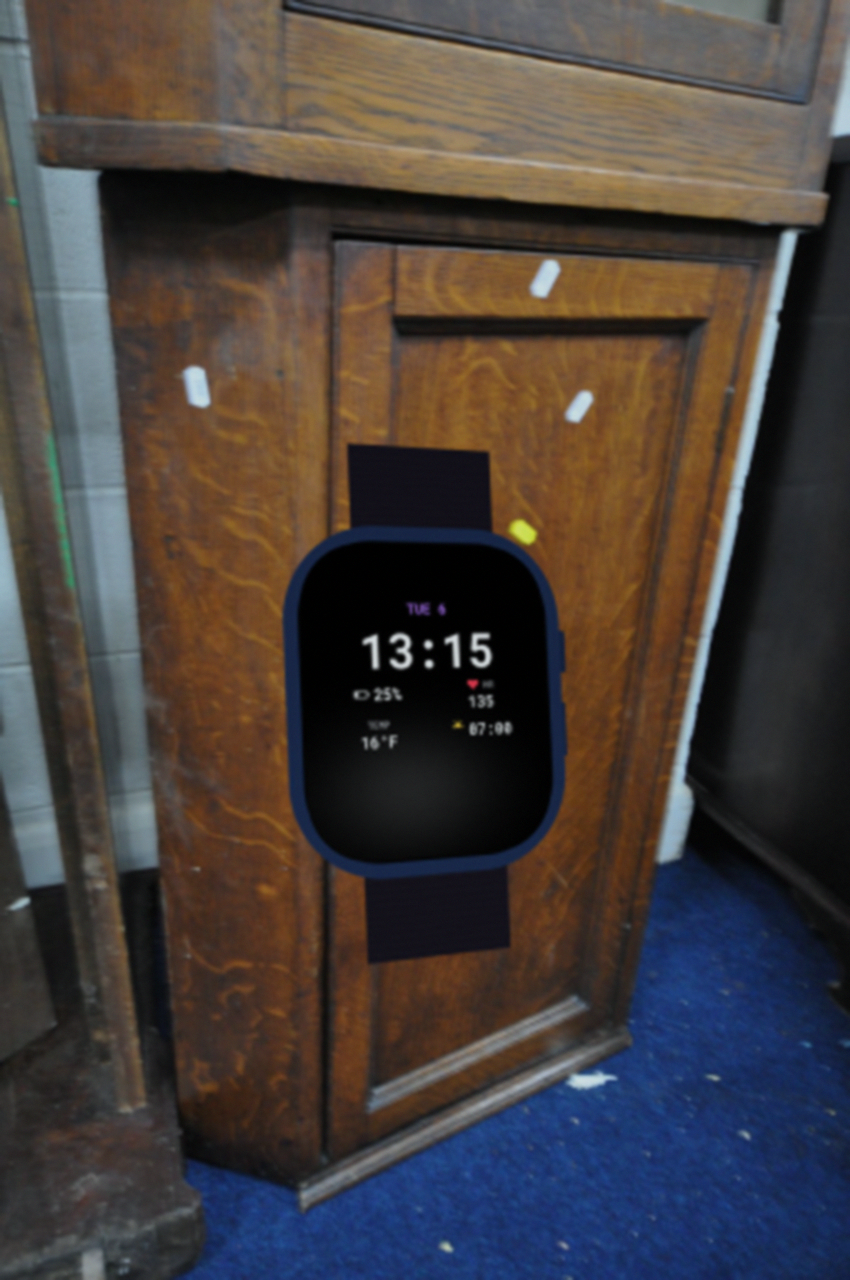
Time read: **13:15**
